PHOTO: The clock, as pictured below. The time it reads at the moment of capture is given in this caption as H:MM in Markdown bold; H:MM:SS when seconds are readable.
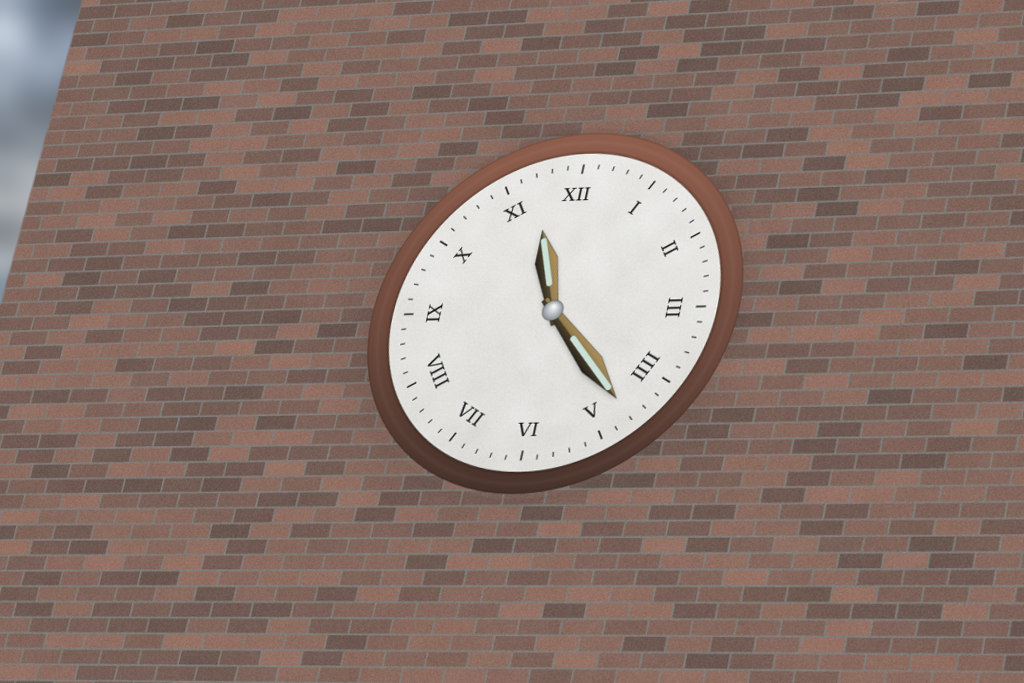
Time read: **11:23**
